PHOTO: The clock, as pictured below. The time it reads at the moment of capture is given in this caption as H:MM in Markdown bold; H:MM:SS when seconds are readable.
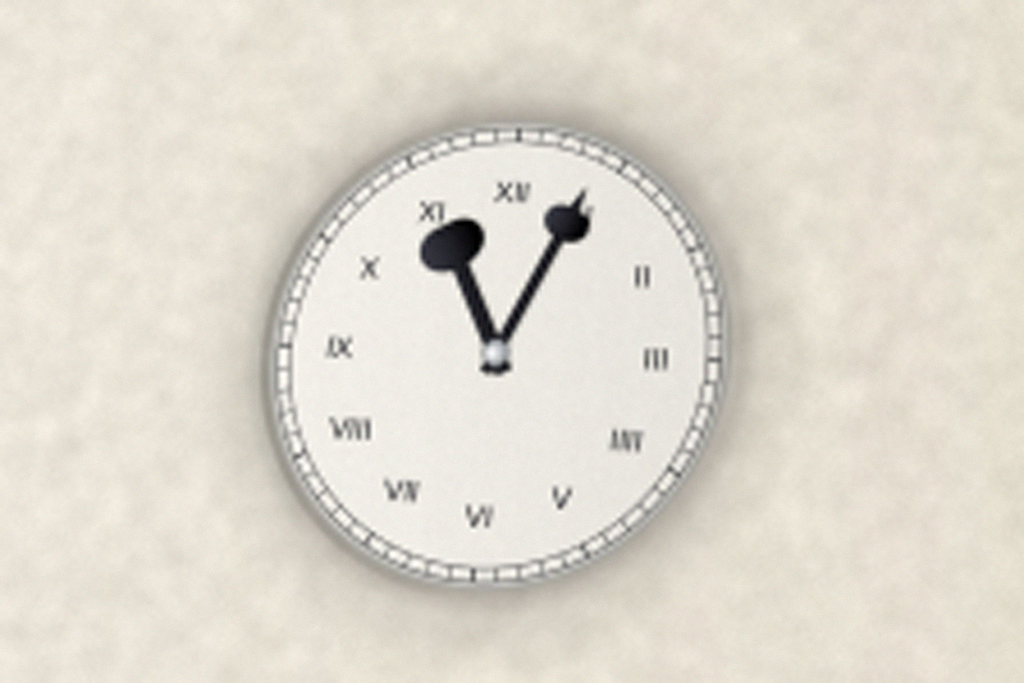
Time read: **11:04**
